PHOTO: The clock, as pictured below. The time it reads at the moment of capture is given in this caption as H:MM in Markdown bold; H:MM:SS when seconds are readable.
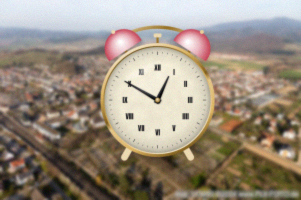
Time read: **12:50**
